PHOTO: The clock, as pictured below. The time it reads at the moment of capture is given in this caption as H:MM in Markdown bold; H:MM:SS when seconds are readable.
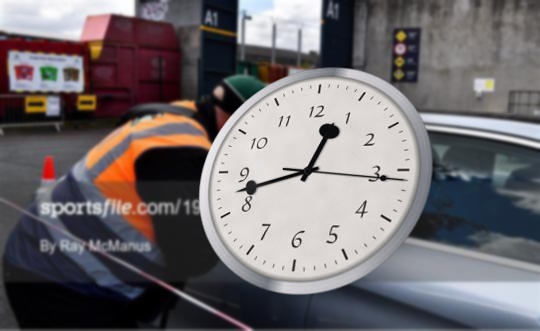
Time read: **12:42:16**
